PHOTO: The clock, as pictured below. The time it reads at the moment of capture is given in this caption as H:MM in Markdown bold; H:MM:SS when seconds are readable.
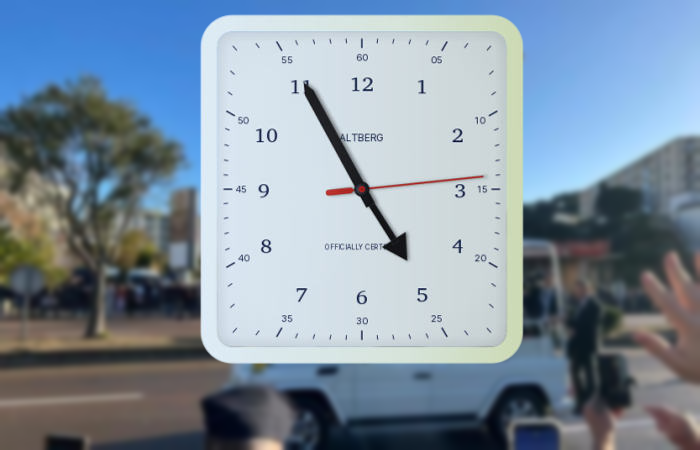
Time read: **4:55:14**
